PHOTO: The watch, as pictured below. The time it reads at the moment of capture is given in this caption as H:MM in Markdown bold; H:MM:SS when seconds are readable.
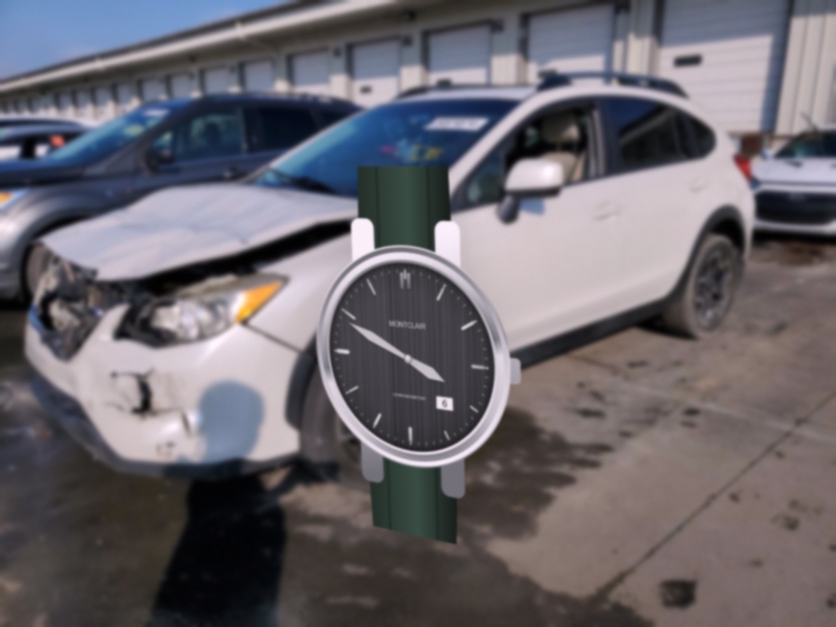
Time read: **3:49**
